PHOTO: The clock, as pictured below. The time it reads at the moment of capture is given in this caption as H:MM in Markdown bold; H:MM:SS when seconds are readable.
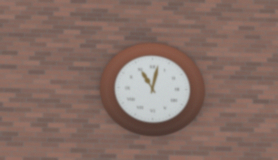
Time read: **11:02**
